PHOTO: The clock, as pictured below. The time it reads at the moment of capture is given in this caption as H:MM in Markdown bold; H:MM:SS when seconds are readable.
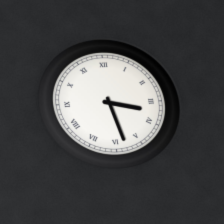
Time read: **3:28**
